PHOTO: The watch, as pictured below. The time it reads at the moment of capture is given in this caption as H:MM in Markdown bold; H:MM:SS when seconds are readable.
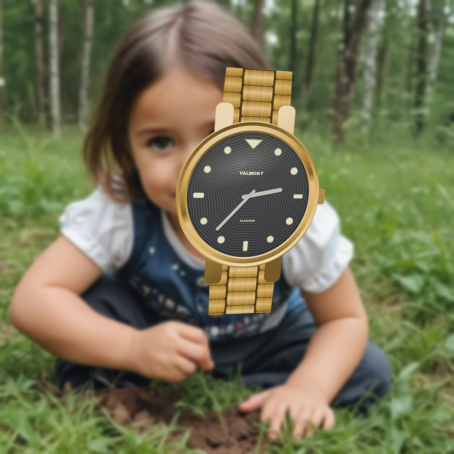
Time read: **2:37**
